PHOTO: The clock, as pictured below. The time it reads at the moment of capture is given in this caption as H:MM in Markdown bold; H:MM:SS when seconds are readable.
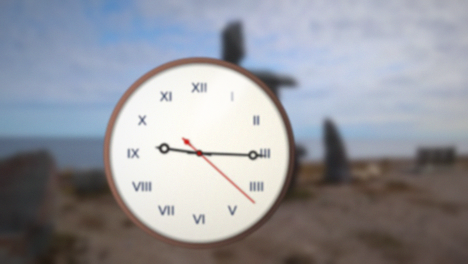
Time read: **9:15:22**
